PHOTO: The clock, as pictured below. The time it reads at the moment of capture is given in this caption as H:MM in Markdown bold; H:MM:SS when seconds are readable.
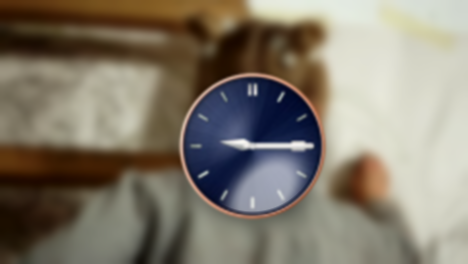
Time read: **9:15**
